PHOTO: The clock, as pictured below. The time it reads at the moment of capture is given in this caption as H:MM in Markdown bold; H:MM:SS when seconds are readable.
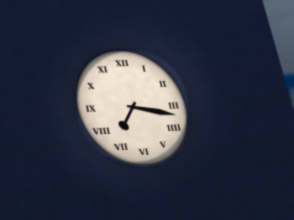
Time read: **7:17**
